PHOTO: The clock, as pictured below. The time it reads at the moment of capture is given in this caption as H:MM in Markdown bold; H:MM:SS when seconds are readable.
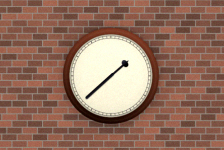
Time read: **1:38**
